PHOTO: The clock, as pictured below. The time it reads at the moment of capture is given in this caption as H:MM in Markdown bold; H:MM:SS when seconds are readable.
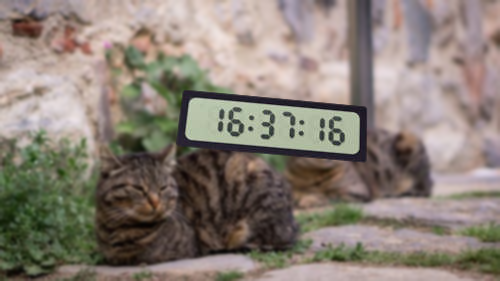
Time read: **16:37:16**
